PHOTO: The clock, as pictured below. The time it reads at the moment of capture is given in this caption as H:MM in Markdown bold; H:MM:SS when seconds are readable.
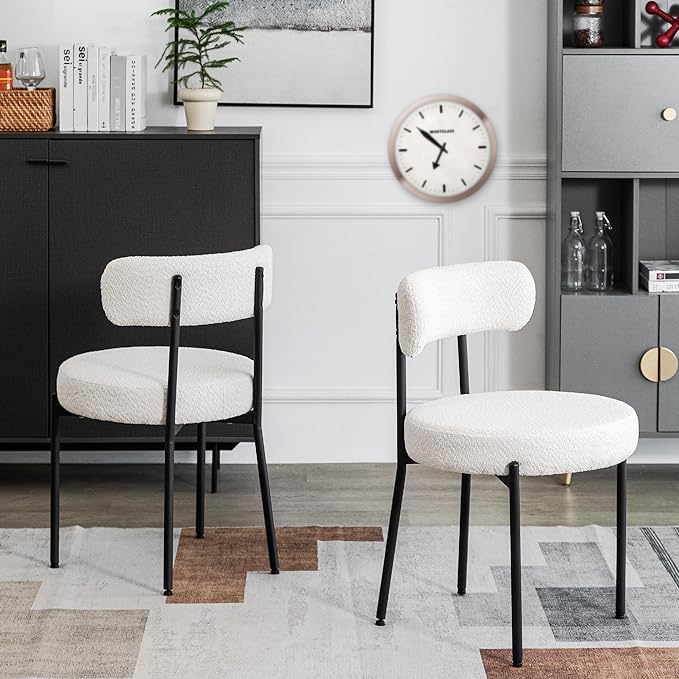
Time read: **6:52**
